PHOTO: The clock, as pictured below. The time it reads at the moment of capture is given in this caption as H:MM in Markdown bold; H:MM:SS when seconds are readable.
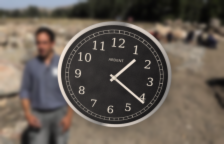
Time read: **1:21**
